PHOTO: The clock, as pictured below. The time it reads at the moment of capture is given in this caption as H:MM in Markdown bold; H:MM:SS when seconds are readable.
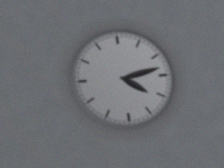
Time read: **4:13**
